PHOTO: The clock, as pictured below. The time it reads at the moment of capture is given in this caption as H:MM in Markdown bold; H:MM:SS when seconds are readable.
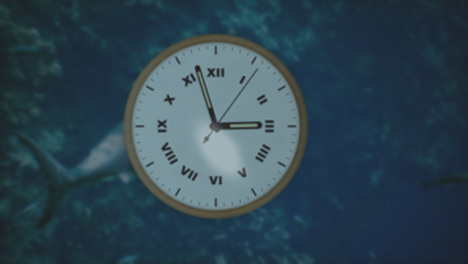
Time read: **2:57:06**
